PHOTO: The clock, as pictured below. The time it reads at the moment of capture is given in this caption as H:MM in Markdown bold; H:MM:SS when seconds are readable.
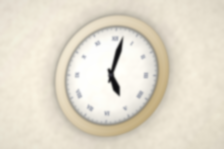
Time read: **5:02**
